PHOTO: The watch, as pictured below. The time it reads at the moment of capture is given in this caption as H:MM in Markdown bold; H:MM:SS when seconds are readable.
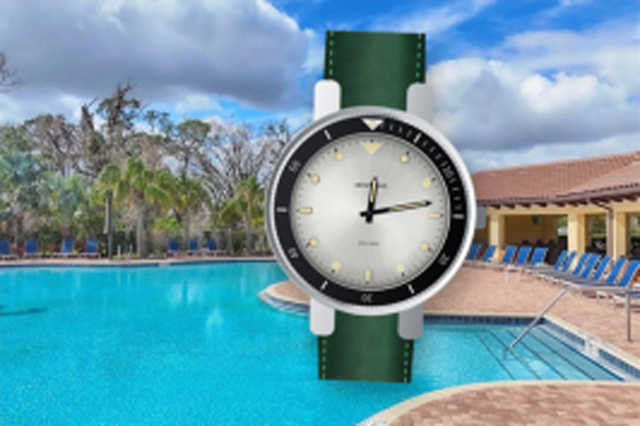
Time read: **12:13**
